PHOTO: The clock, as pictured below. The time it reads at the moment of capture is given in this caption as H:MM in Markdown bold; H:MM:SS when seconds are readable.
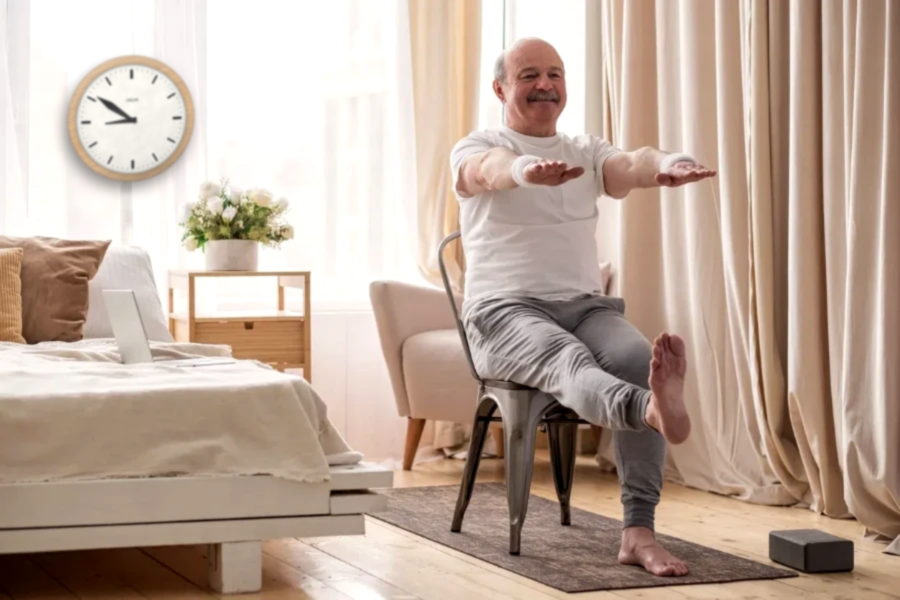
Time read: **8:51**
